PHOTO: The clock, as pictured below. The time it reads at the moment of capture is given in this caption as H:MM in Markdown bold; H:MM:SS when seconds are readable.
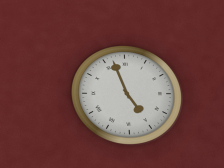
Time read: **4:57**
